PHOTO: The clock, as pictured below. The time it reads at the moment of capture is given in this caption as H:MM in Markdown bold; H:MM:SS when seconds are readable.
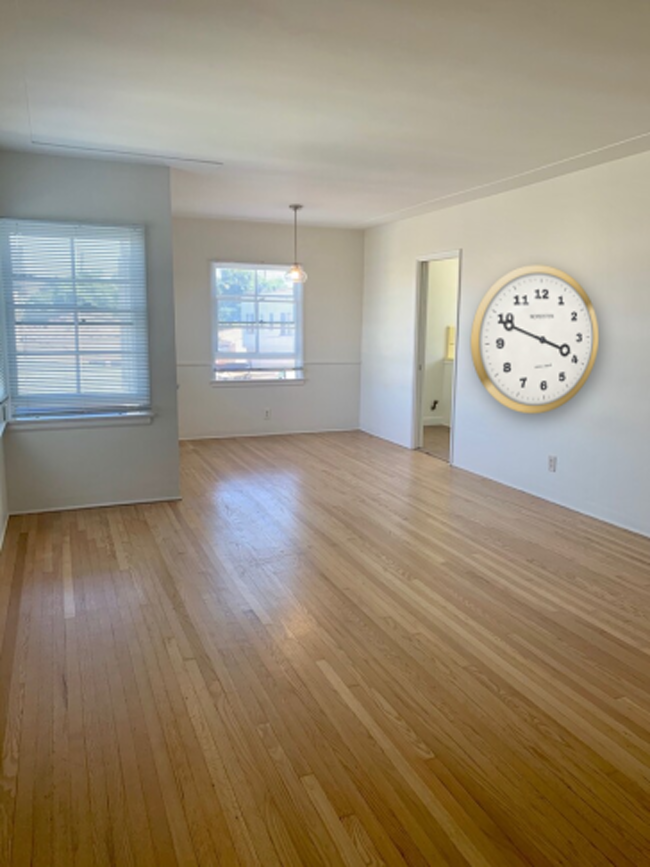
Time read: **3:49**
